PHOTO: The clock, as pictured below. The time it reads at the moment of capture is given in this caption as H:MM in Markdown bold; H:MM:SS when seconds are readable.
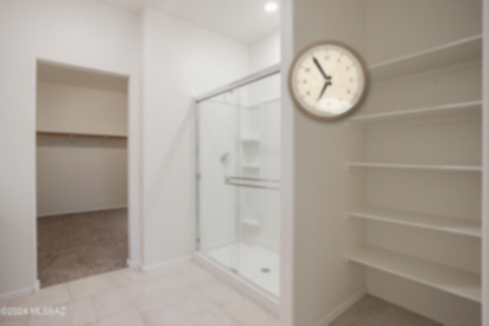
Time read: **6:55**
